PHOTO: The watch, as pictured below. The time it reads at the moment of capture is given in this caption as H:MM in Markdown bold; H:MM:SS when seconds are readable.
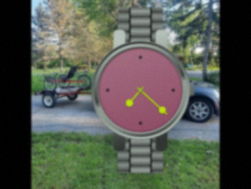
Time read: **7:22**
